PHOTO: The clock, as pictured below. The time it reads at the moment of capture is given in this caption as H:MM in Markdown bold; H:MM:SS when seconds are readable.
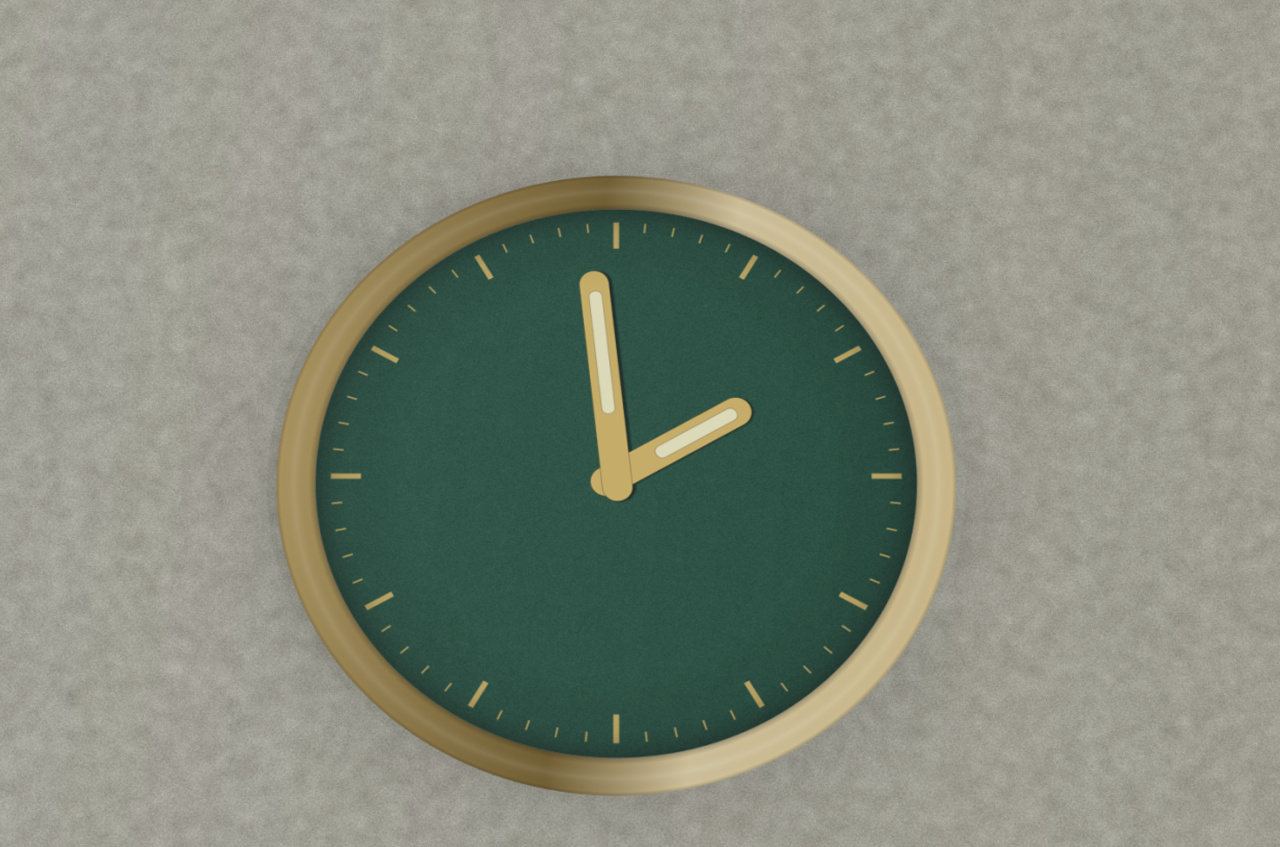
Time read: **1:59**
